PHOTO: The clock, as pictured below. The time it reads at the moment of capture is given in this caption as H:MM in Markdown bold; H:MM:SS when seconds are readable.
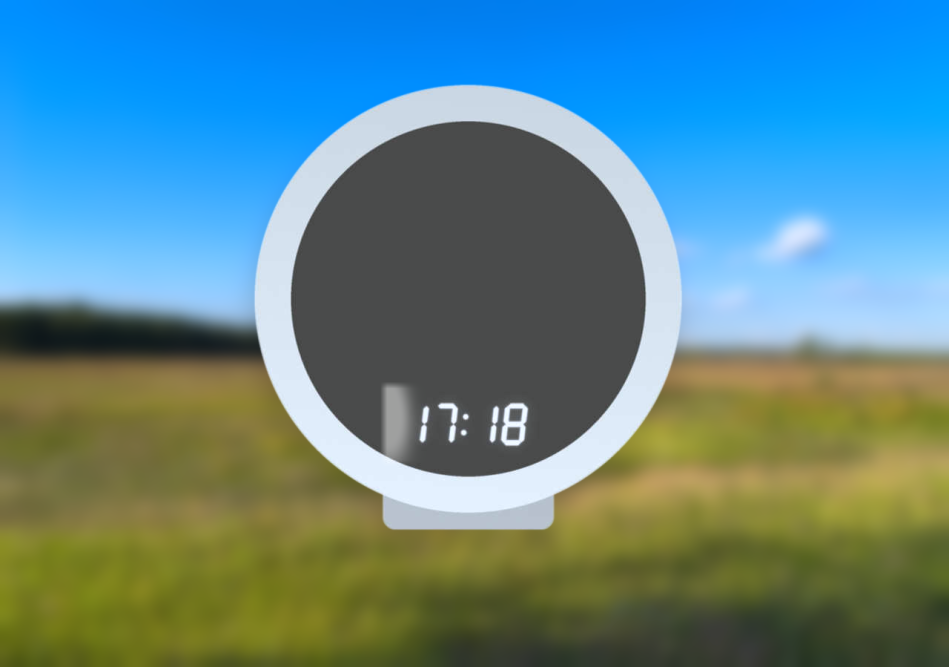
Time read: **17:18**
